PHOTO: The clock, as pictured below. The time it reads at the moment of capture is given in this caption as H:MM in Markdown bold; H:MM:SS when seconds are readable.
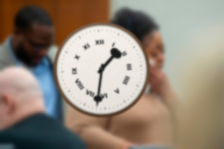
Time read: **1:32**
